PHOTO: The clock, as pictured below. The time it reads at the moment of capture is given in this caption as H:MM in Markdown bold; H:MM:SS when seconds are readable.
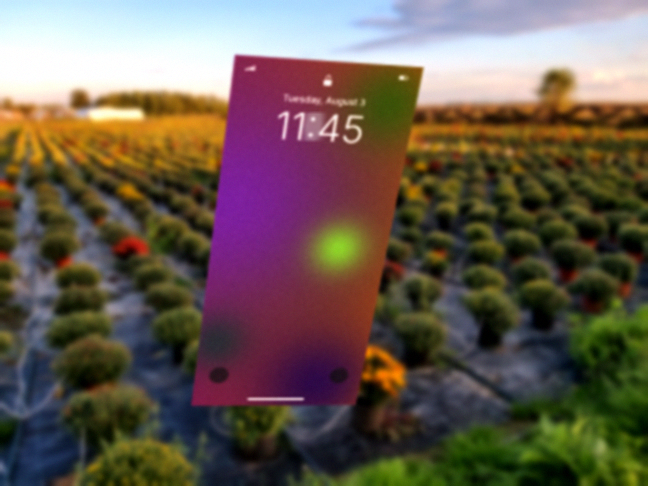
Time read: **11:45**
